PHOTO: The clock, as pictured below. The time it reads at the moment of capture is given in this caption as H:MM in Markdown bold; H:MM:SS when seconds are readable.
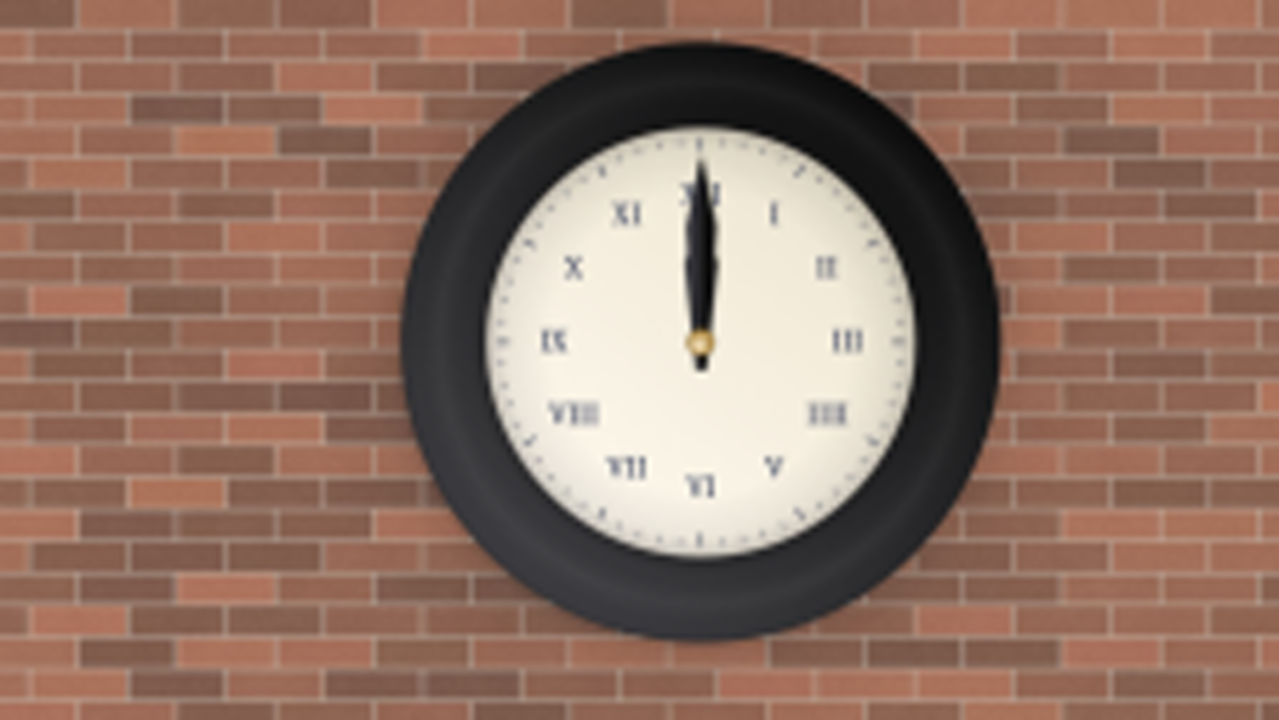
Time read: **12:00**
